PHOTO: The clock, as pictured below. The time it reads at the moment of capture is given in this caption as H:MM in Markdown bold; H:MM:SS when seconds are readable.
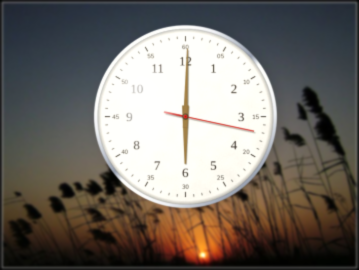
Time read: **6:00:17**
